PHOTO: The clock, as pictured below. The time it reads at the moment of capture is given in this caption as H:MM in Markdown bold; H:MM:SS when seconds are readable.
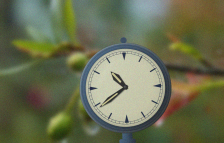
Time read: **10:39**
